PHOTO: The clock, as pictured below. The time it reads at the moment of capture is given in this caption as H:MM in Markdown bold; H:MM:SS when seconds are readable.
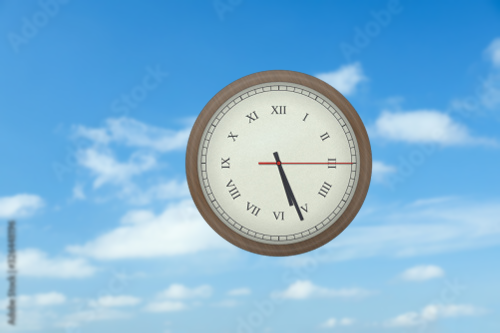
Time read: **5:26:15**
